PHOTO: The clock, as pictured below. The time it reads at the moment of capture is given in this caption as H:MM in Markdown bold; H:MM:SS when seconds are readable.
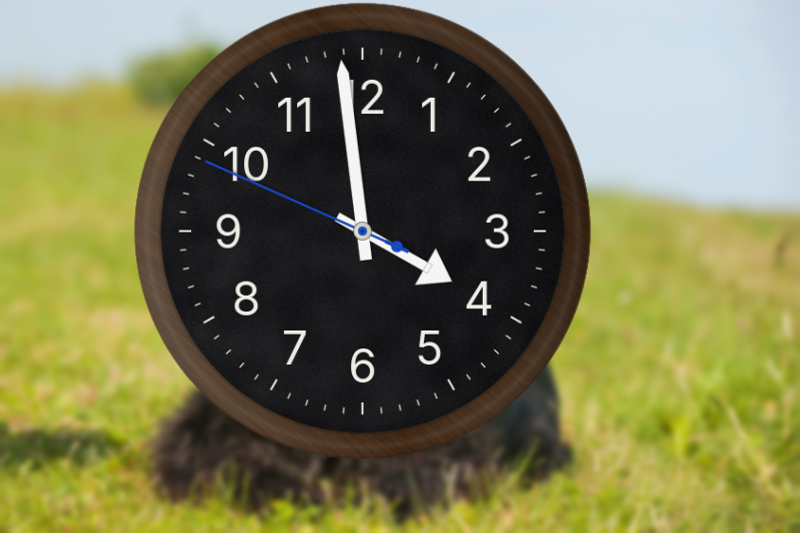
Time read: **3:58:49**
